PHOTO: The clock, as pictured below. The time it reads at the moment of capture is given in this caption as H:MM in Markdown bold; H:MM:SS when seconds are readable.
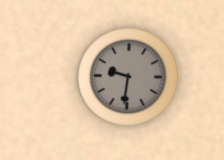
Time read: **9:31**
